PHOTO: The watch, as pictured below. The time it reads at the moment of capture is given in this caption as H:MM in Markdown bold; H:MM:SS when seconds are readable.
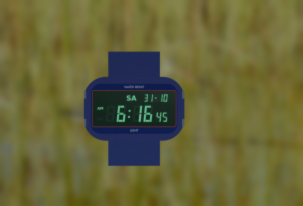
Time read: **6:16:45**
